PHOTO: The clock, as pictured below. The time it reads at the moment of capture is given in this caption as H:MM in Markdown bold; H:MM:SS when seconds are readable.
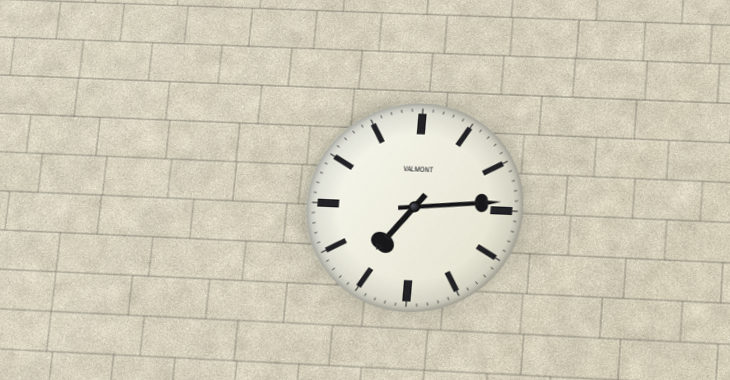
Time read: **7:14**
